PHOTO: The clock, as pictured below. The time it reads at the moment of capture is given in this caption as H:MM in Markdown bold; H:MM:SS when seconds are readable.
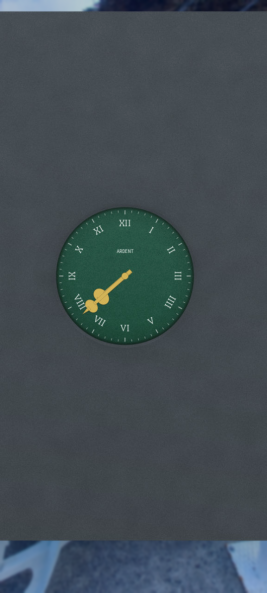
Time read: **7:38**
